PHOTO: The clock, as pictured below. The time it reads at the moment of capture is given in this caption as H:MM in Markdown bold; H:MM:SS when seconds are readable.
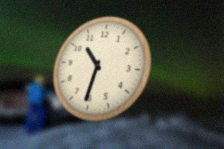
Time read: **10:31**
